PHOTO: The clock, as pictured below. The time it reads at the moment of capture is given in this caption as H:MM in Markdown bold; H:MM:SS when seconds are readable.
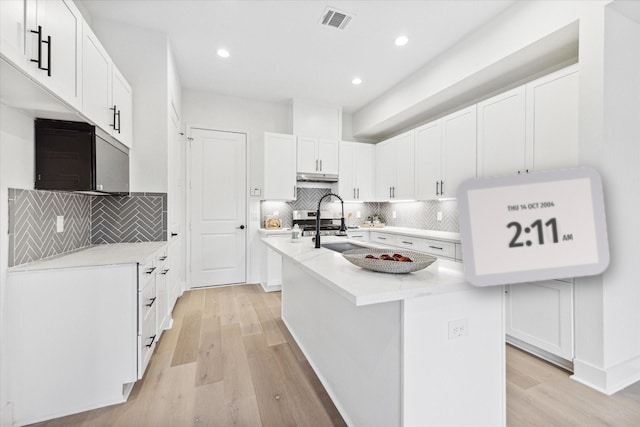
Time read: **2:11**
